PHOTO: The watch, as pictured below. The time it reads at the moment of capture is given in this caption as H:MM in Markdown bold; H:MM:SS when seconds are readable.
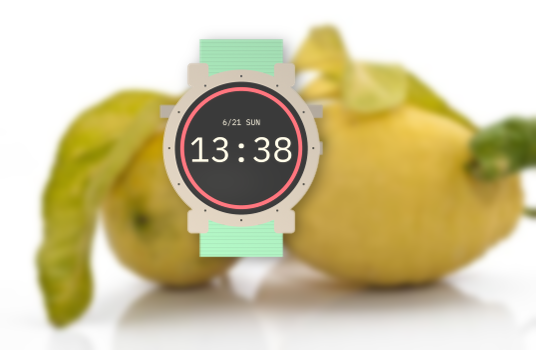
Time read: **13:38**
